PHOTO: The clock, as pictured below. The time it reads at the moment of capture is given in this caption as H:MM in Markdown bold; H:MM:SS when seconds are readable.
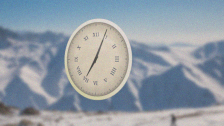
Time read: **7:04**
